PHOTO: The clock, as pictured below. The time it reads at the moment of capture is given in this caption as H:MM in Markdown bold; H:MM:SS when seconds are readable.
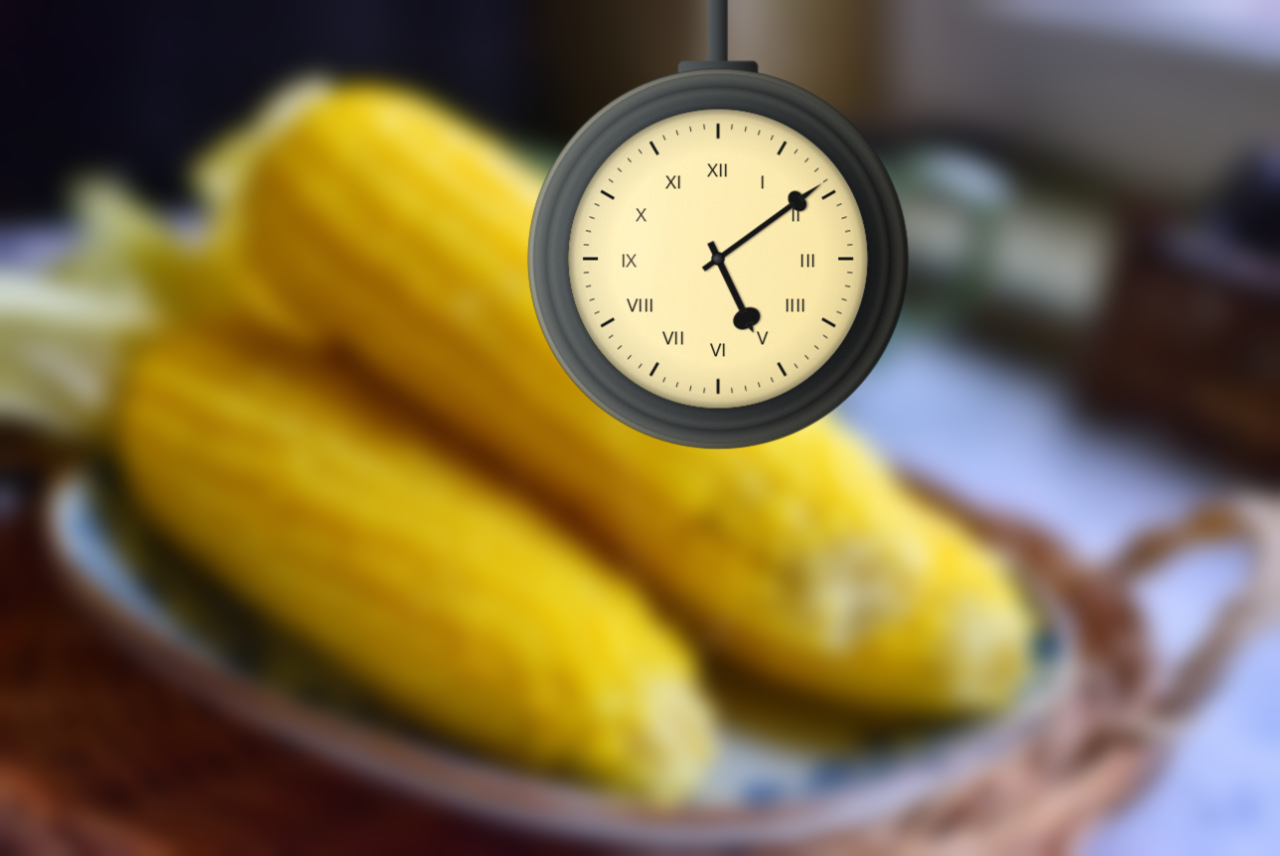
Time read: **5:09**
